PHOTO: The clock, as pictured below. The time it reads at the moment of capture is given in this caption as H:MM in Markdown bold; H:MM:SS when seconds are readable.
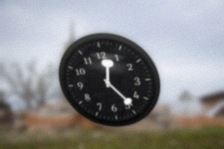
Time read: **12:24**
